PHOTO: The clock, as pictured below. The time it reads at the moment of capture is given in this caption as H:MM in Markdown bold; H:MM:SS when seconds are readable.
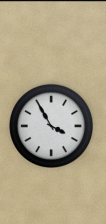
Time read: **3:55**
